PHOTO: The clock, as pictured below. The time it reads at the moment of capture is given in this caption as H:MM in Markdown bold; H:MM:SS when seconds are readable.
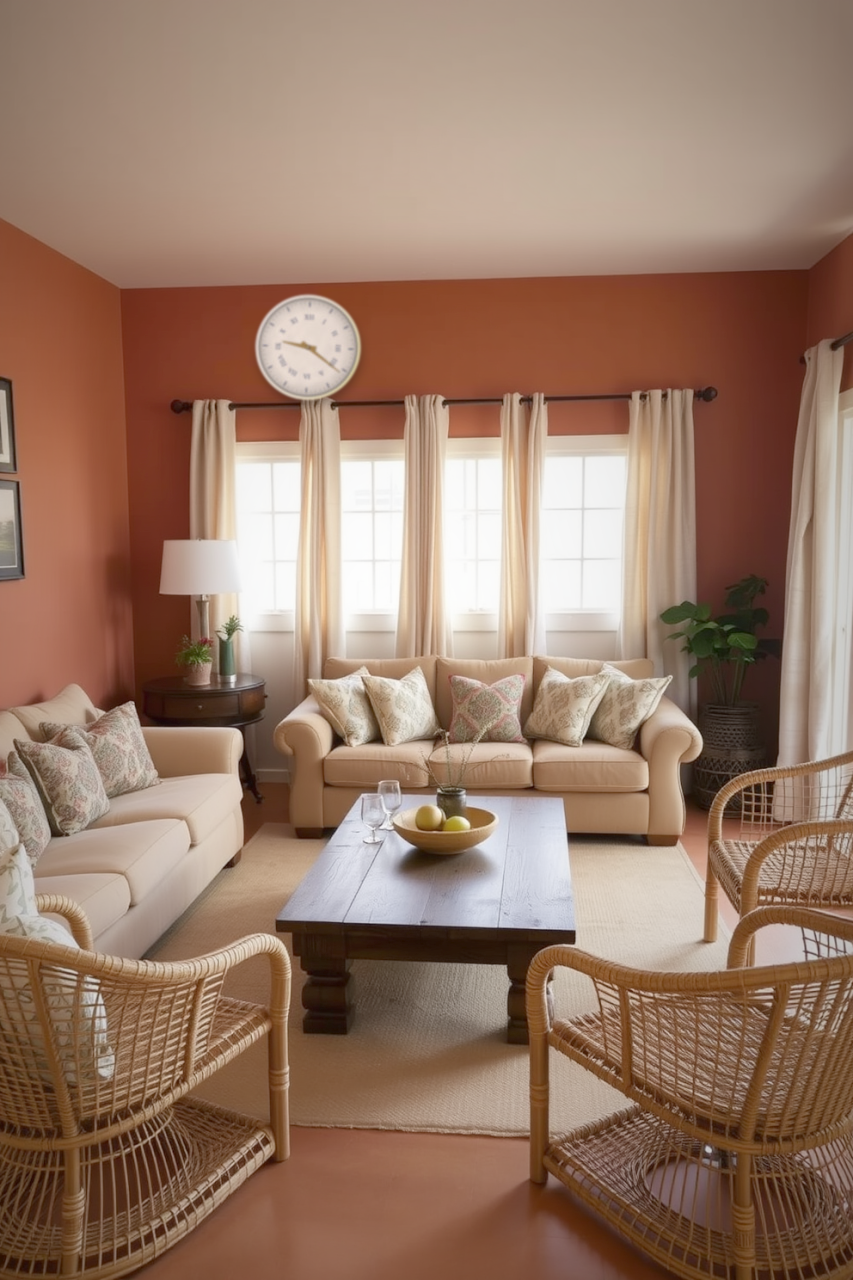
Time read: **9:21**
